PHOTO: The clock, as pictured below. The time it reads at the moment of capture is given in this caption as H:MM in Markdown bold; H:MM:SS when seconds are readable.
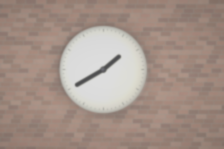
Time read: **1:40**
